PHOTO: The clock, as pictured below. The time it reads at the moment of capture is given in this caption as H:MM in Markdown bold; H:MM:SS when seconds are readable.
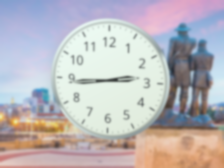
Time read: **2:44**
